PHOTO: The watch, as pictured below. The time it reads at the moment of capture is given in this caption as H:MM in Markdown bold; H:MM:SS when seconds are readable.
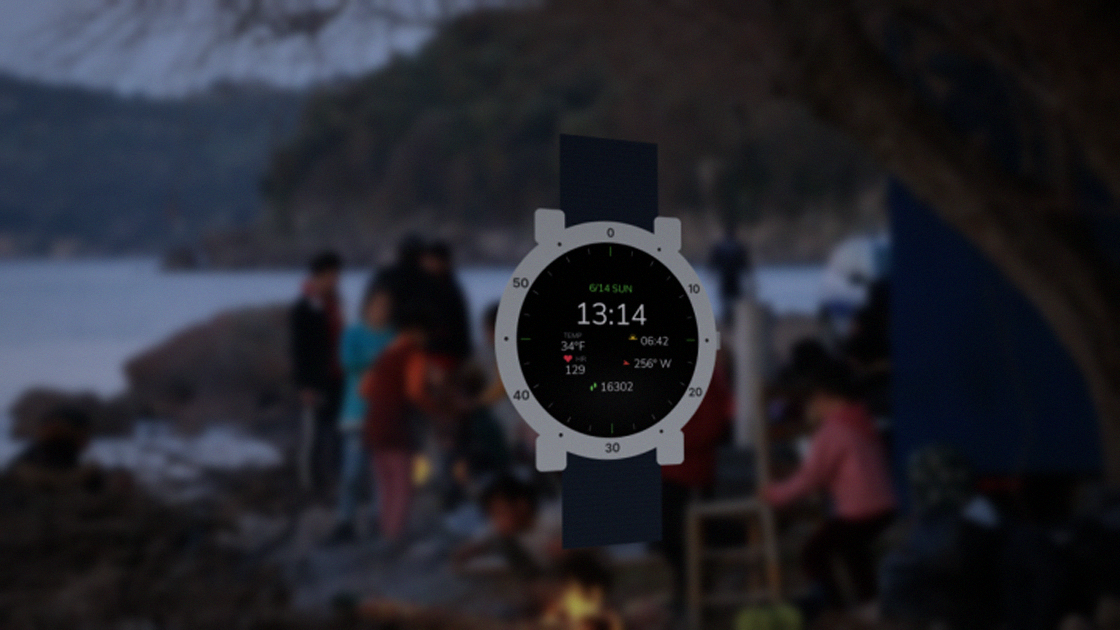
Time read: **13:14**
